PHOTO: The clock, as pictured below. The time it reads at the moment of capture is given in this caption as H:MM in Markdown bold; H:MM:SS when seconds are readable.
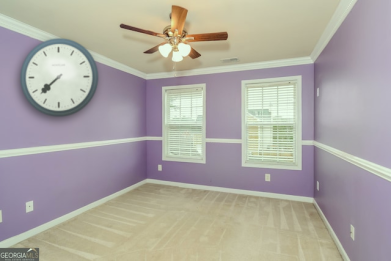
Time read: **7:38**
